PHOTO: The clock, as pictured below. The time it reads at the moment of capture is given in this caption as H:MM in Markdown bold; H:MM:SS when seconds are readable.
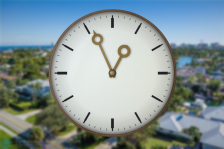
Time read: **12:56**
